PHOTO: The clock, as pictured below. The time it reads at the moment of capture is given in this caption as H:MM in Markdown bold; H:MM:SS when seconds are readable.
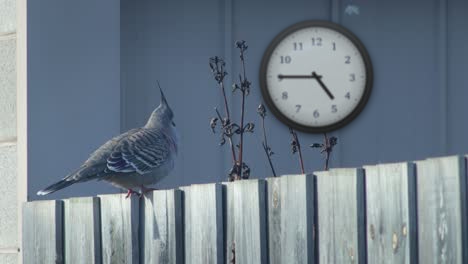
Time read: **4:45**
